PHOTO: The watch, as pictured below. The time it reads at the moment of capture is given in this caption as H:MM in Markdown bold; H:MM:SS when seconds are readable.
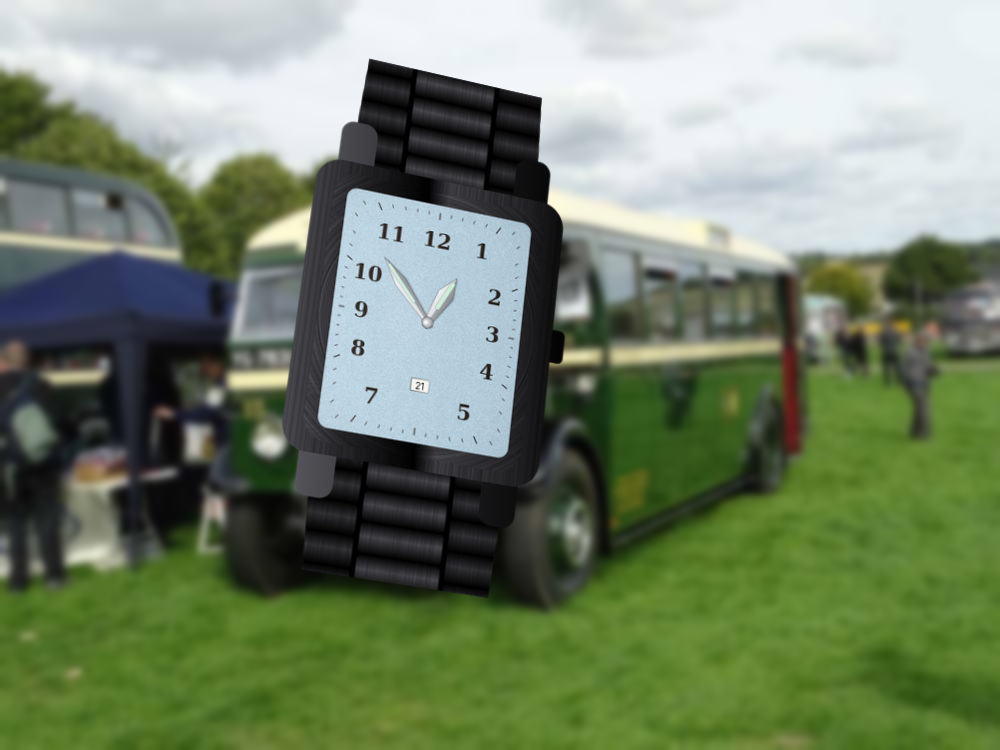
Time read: **12:53**
